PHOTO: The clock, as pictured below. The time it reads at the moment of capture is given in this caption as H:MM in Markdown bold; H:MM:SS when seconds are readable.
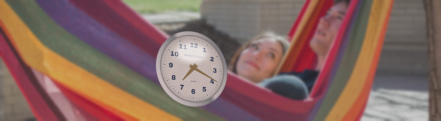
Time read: **7:19**
